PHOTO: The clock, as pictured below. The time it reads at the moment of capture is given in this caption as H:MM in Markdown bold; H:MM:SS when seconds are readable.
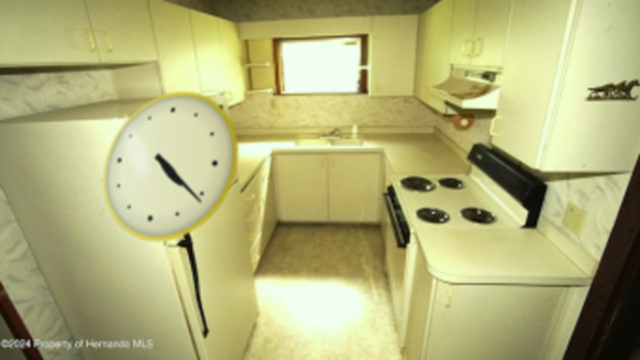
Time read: **4:21**
